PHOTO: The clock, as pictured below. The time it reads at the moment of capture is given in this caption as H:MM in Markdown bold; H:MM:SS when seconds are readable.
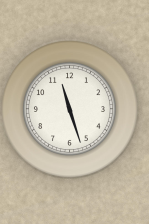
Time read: **11:27**
